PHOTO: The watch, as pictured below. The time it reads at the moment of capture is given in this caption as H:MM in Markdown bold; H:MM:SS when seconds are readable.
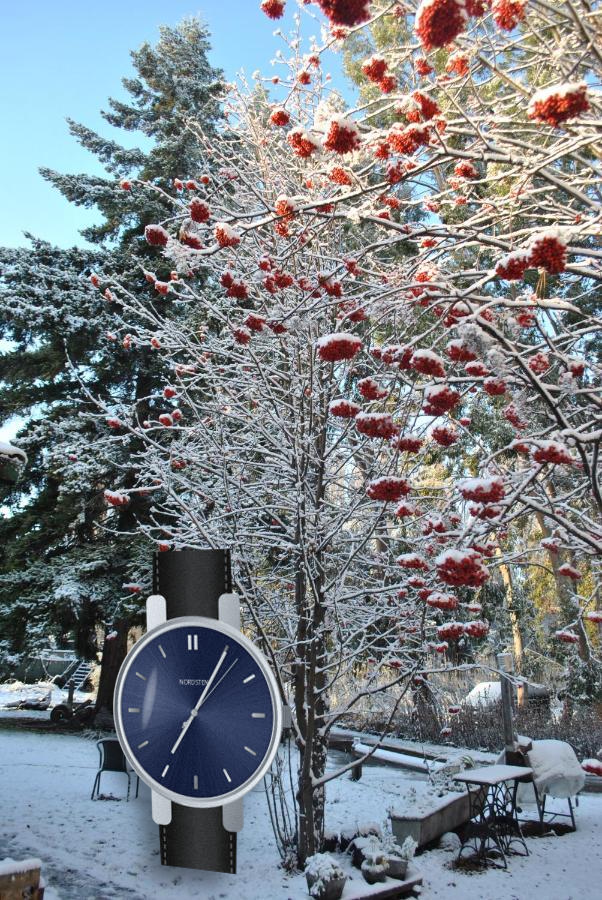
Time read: **7:05:07**
